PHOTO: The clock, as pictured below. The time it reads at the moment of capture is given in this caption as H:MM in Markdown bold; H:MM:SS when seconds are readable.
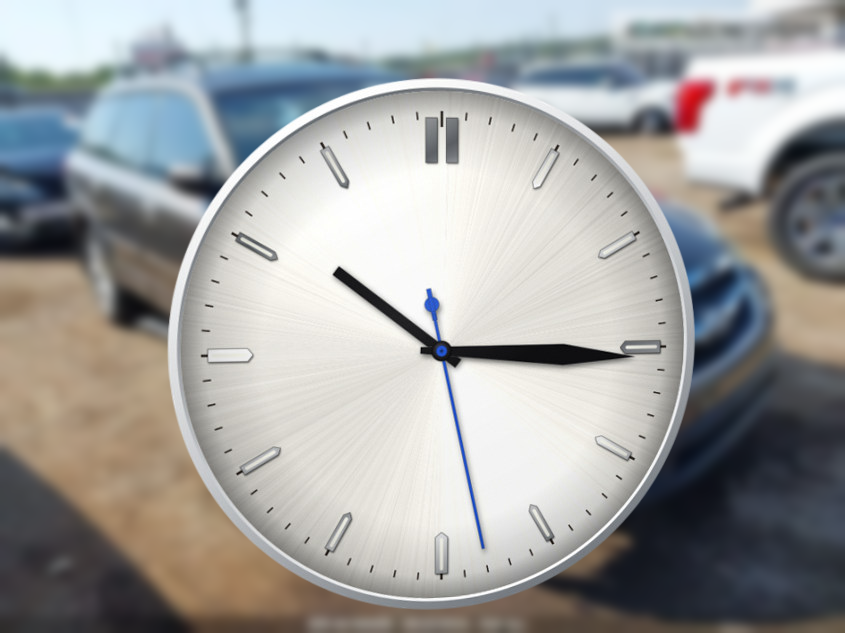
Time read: **10:15:28**
